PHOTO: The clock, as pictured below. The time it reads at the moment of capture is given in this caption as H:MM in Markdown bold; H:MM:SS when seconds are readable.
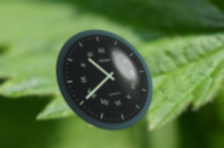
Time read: **10:40**
